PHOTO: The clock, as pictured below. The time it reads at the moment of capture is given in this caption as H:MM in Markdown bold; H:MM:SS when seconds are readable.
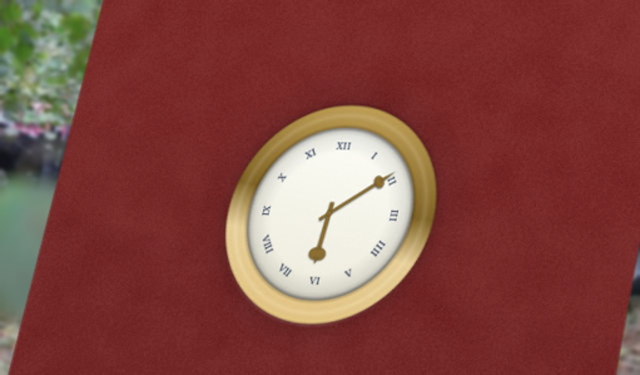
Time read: **6:09**
